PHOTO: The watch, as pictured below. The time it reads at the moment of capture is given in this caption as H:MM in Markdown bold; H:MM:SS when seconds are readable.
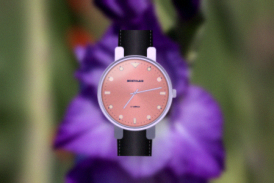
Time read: **7:13**
